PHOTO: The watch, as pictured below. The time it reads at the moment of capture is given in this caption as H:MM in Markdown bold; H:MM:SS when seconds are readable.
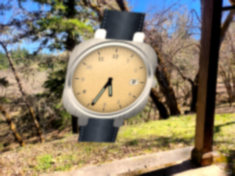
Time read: **5:34**
